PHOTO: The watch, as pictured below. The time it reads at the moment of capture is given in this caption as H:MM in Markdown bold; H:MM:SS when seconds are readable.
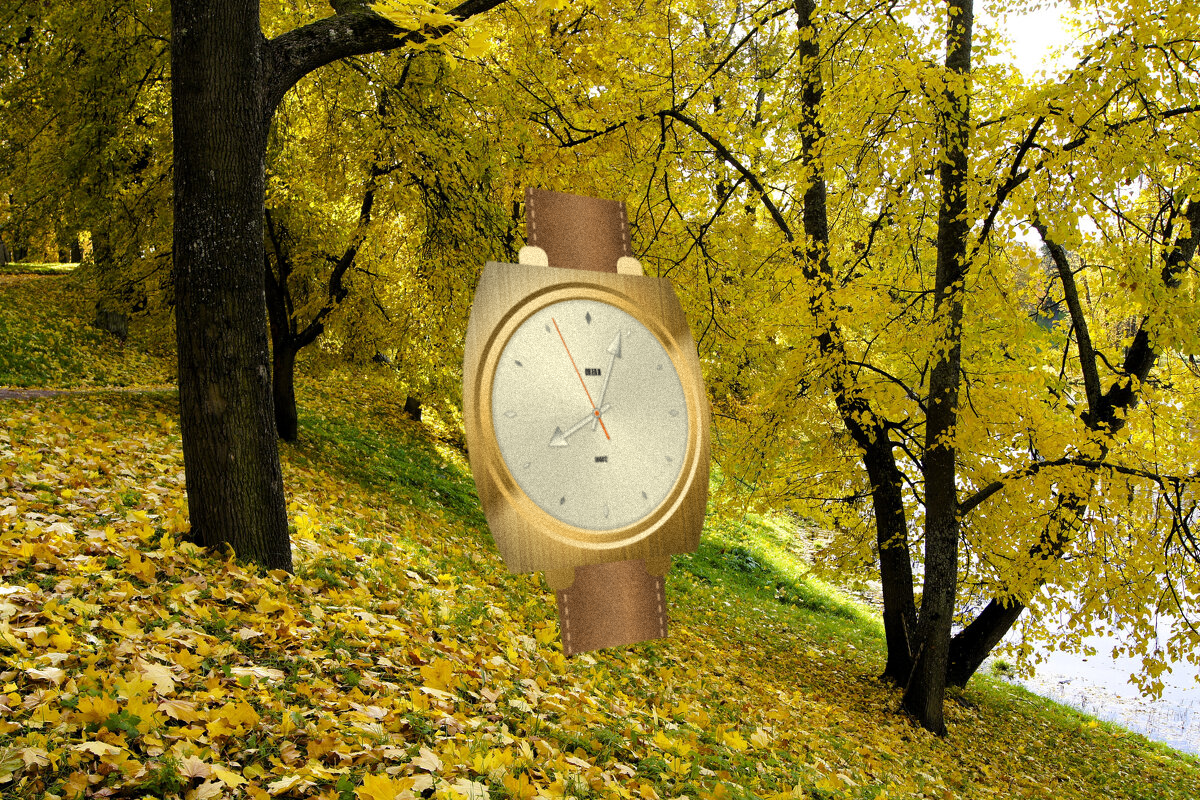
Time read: **8:03:56**
